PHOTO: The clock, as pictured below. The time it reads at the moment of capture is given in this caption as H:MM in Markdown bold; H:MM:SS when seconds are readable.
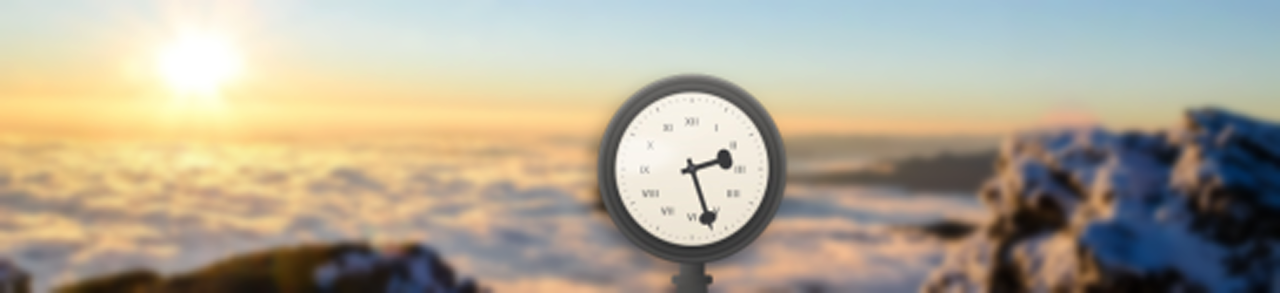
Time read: **2:27**
